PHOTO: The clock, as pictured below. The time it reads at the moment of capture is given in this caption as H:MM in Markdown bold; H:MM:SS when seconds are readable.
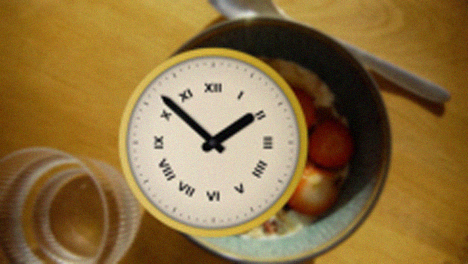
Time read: **1:52**
